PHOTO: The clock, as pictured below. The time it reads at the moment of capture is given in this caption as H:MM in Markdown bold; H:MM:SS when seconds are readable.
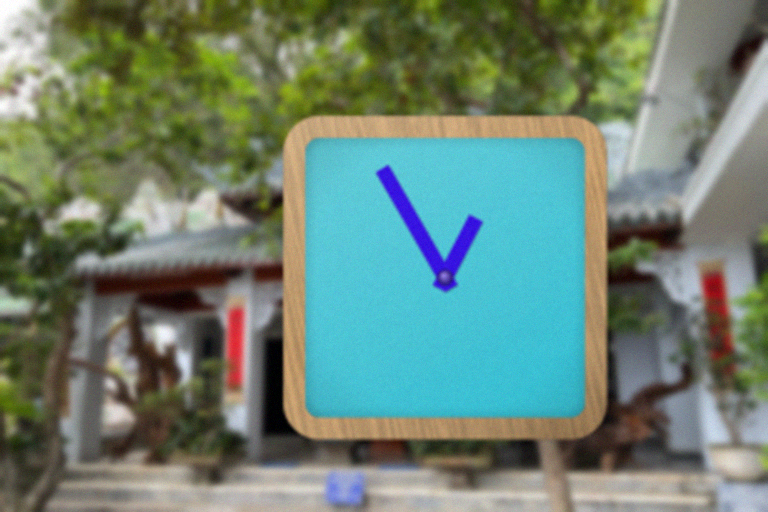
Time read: **12:55**
